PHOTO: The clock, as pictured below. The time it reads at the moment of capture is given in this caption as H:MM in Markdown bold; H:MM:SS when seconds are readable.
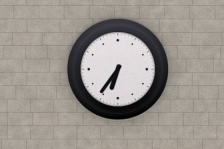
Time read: **6:36**
